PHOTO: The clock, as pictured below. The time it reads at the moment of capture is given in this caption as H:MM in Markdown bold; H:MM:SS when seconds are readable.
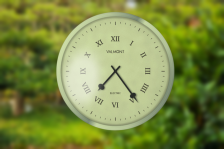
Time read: **7:24**
